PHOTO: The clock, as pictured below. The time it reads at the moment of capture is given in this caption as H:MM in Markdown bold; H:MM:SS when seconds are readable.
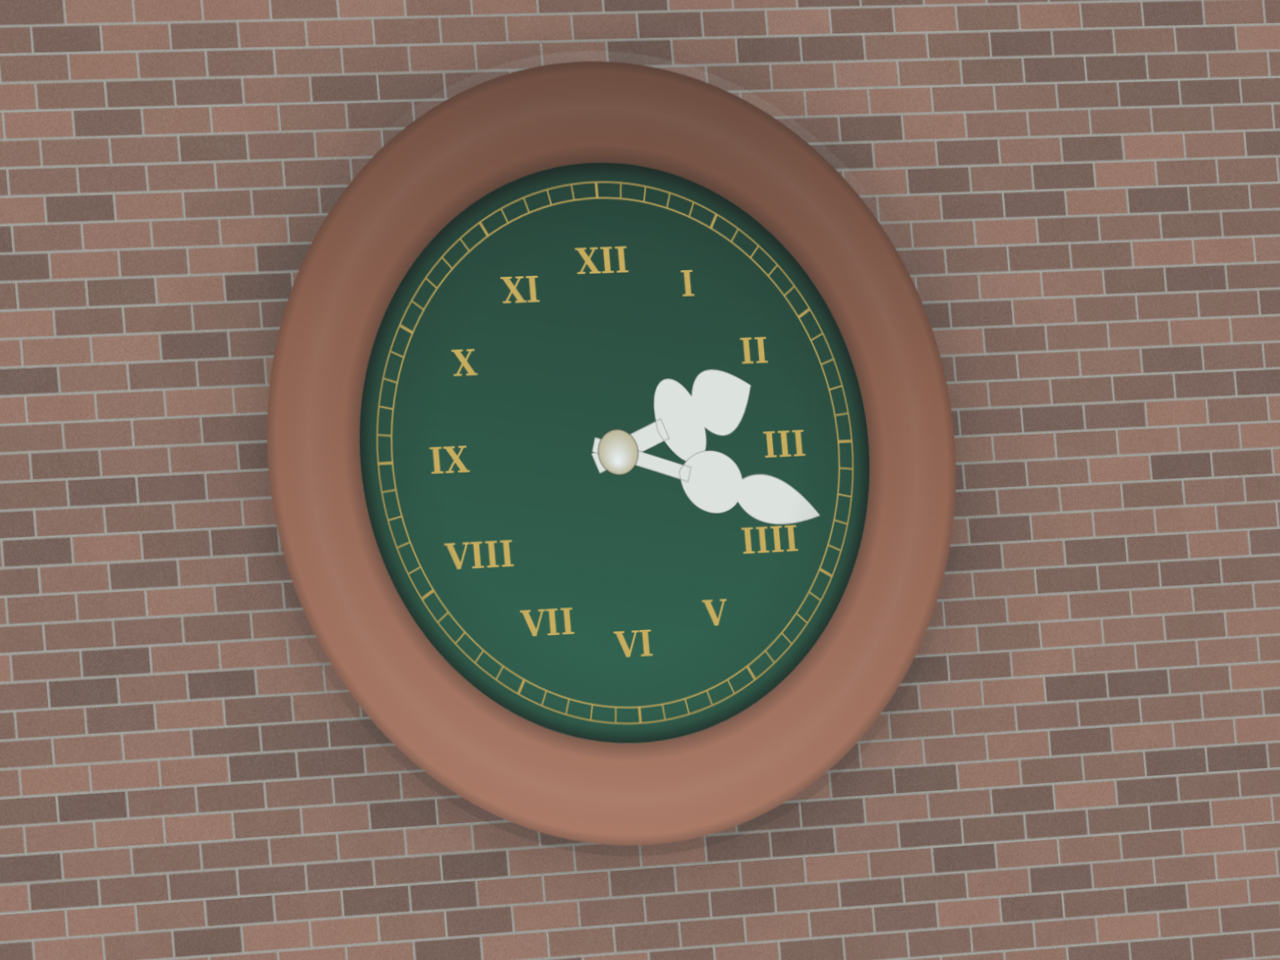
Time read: **2:18**
